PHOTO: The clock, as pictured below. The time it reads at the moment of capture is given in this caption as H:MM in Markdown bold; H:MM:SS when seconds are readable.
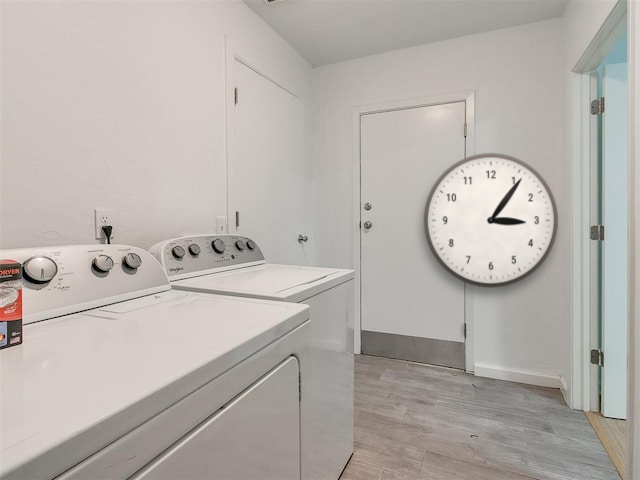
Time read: **3:06**
